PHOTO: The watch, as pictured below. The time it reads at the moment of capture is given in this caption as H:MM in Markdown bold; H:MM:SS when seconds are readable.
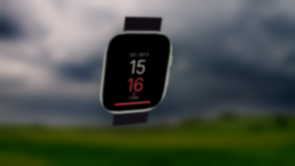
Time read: **15:16**
